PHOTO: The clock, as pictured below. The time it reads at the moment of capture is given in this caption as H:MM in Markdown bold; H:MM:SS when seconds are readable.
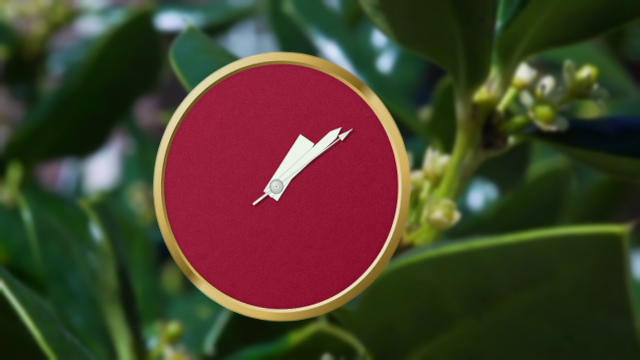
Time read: **1:08:09**
